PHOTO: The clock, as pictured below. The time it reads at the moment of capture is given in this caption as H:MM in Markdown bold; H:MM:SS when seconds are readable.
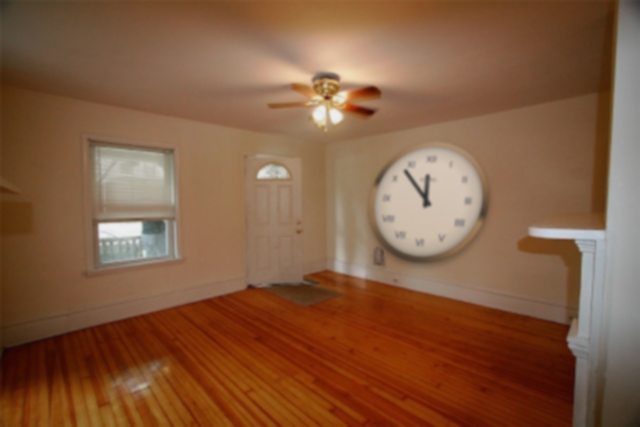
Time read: **11:53**
